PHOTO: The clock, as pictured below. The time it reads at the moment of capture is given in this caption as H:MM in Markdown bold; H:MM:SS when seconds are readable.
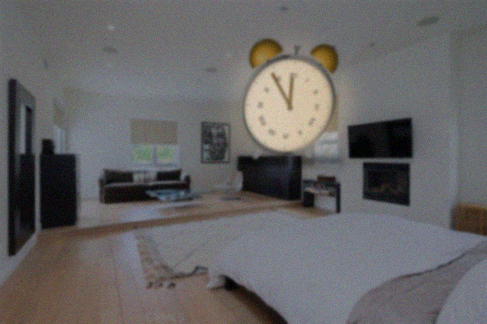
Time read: **11:54**
